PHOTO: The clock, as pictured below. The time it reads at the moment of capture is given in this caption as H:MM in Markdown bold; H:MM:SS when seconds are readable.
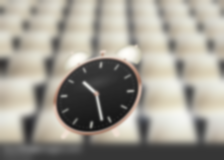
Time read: **10:27**
